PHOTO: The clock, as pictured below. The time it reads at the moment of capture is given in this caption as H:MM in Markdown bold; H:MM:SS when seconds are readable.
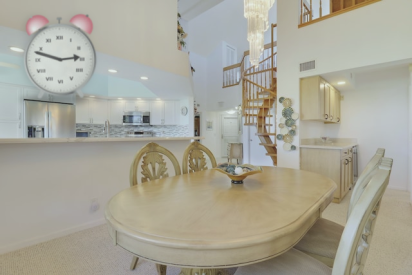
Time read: **2:48**
